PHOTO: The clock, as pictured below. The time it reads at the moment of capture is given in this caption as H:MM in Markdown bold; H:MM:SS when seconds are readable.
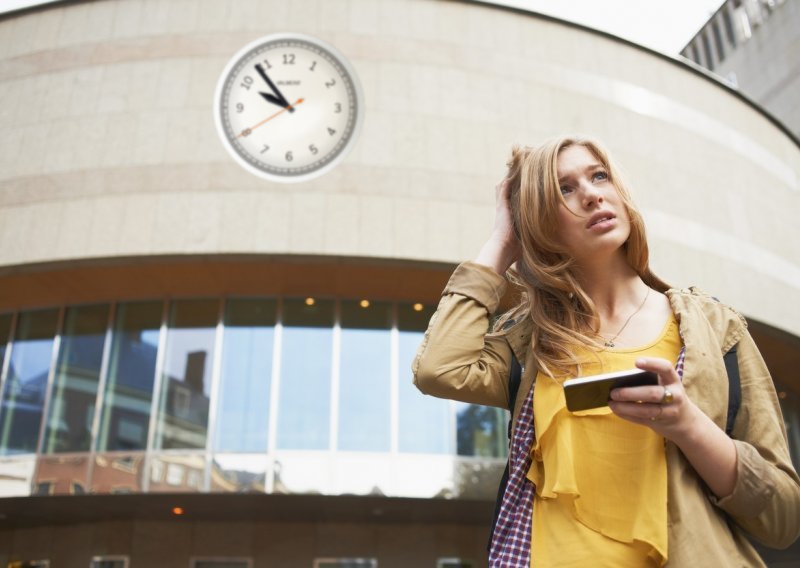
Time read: **9:53:40**
